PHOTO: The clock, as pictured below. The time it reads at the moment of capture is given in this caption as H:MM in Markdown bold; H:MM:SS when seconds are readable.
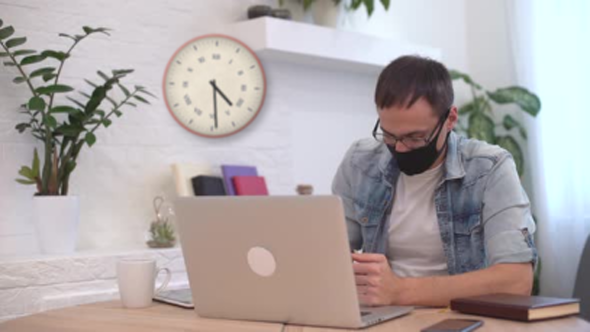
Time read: **4:29**
